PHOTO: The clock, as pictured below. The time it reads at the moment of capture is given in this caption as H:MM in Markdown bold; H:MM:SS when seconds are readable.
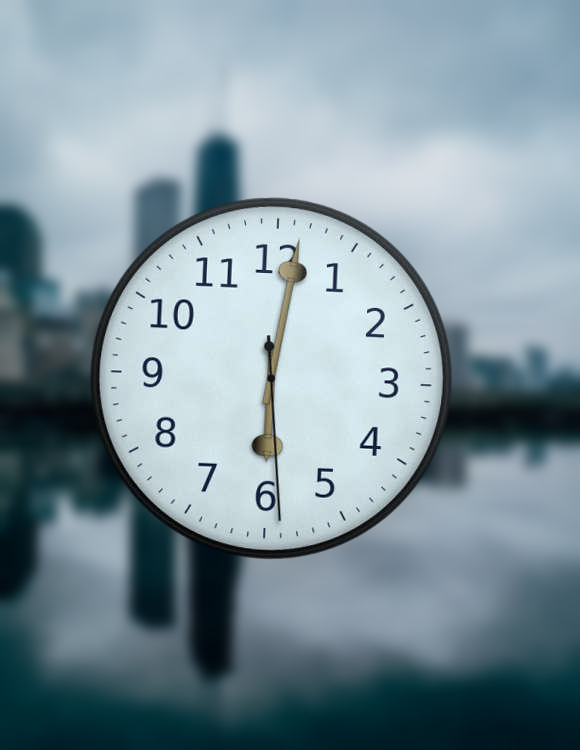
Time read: **6:01:29**
